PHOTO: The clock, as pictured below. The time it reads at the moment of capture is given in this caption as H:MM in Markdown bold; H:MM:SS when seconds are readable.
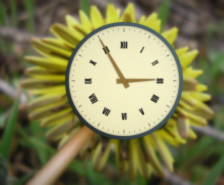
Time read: **2:55**
